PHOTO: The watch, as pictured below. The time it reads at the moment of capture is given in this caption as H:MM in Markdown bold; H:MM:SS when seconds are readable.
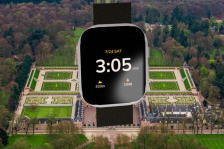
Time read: **3:05**
